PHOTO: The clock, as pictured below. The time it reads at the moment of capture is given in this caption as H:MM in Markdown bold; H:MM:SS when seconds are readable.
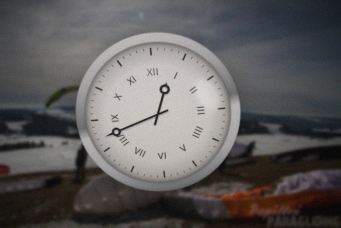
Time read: **12:42**
